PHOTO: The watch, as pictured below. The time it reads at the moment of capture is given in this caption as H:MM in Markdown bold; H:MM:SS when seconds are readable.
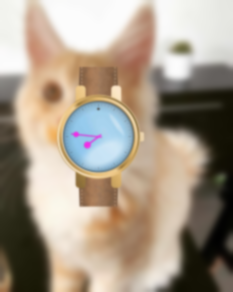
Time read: **7:46**
